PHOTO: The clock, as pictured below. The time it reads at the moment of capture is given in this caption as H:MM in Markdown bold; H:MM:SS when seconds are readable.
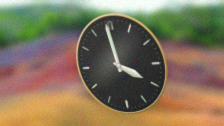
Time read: **3:59**
